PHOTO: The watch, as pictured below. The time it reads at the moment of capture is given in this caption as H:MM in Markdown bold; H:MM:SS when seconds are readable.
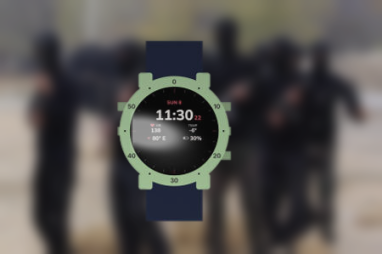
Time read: **11:30**
